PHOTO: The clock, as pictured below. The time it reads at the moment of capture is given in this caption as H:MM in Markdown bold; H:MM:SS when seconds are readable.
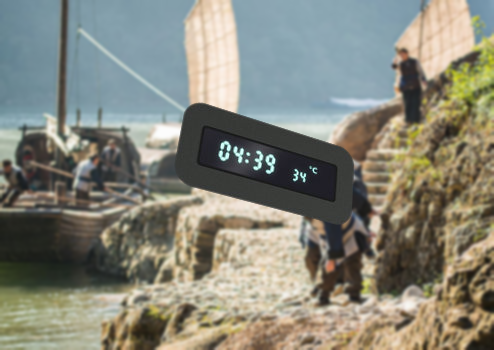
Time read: **4:39**
